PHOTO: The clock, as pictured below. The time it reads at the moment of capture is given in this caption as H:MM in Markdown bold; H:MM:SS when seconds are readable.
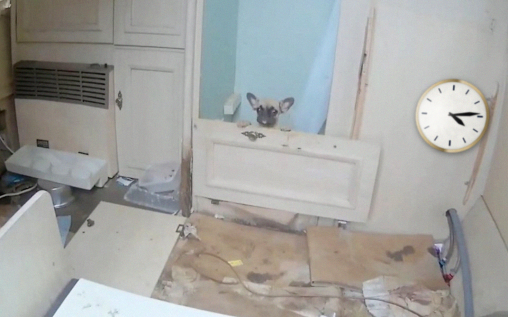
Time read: **4:14**
